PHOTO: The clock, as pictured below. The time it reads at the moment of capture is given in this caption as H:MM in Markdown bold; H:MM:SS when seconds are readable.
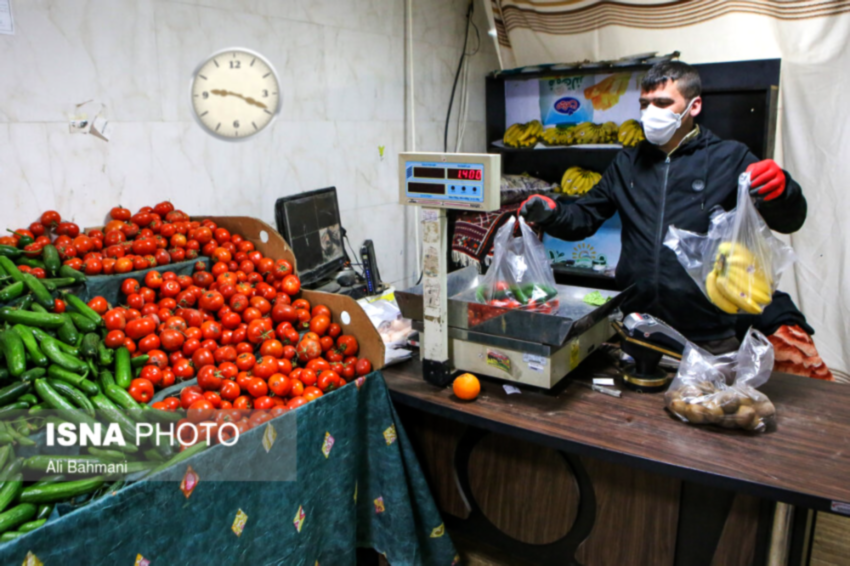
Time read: **9:19**
